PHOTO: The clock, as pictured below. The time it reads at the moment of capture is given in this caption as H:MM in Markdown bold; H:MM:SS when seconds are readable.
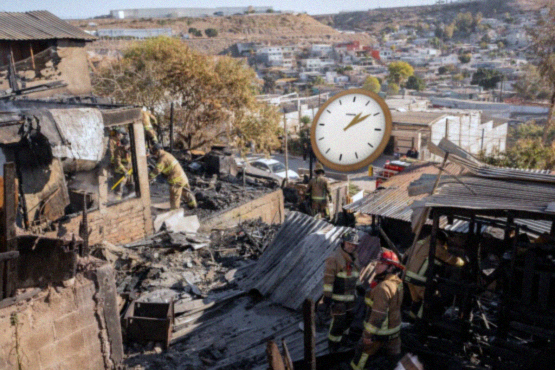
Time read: **1:09**
